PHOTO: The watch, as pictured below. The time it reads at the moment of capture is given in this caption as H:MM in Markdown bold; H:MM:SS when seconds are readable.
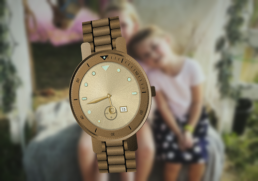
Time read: **5:43**
